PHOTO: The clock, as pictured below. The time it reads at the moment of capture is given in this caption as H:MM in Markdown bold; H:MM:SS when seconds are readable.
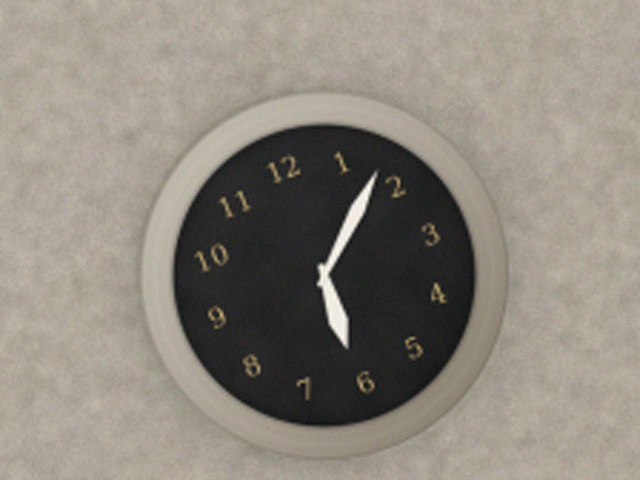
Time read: **6:08**
